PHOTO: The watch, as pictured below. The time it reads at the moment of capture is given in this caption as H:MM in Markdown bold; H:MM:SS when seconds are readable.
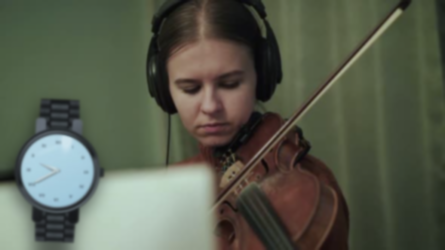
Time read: **9:40**
